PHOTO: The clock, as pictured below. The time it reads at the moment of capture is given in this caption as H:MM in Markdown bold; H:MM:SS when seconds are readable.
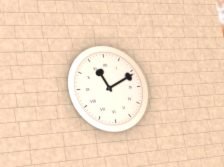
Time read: **11:11**
